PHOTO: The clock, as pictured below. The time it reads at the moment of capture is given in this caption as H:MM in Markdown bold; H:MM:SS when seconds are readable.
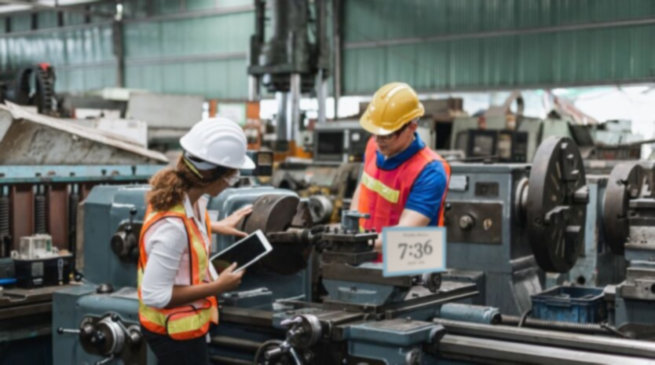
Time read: **7:36**
